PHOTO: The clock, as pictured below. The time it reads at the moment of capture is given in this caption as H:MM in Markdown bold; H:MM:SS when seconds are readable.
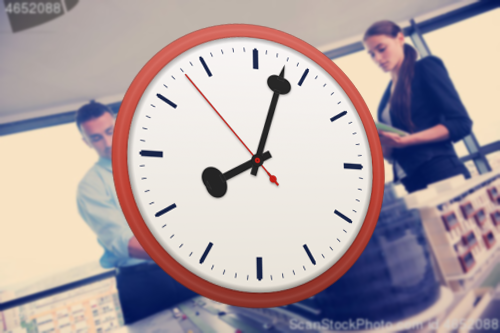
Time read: **8:02:53**
